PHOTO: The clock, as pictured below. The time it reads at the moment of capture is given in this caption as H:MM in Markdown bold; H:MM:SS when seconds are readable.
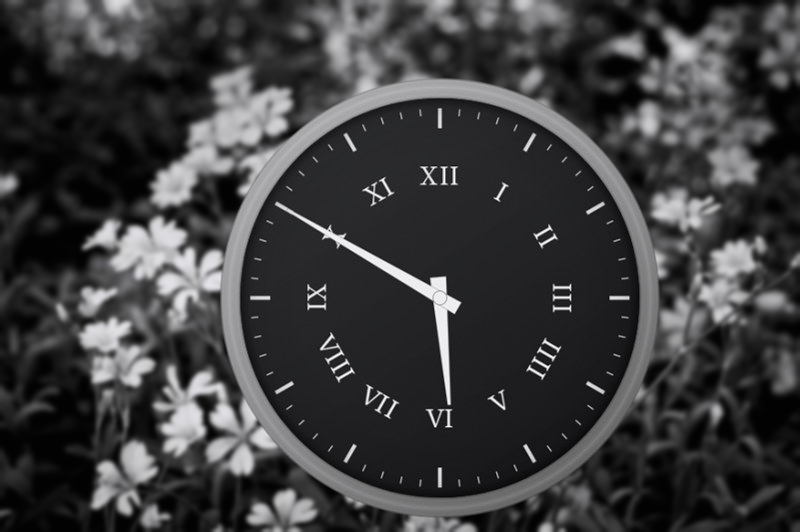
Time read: **5:50**
